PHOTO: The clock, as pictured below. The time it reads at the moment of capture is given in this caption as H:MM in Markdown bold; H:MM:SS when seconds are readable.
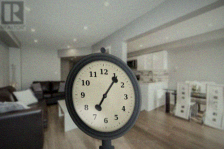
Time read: **7:06**
